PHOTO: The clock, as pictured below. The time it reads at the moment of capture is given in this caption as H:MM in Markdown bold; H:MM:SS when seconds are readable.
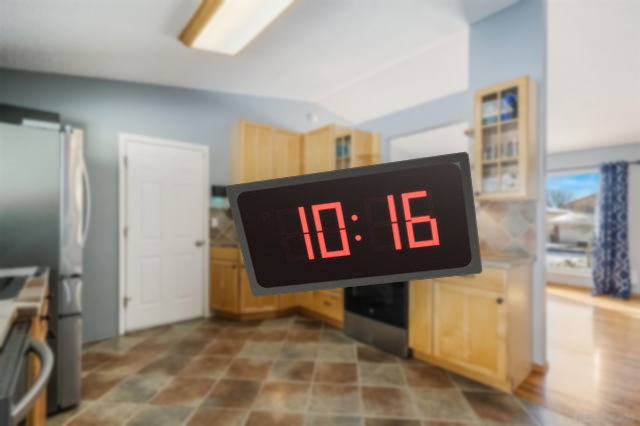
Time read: **10:16**
